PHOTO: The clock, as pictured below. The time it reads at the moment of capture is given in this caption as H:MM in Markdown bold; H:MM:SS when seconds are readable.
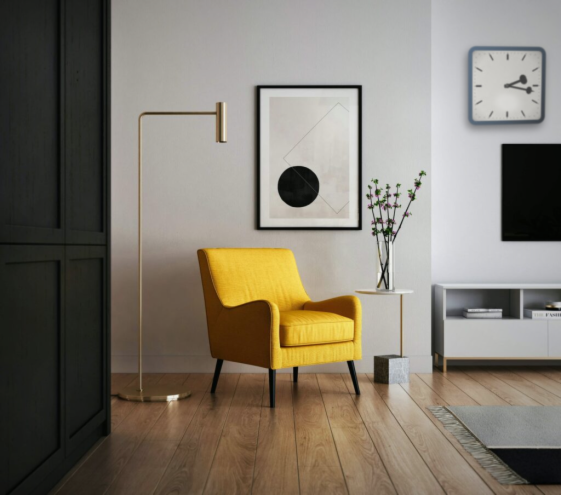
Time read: **2:17**
